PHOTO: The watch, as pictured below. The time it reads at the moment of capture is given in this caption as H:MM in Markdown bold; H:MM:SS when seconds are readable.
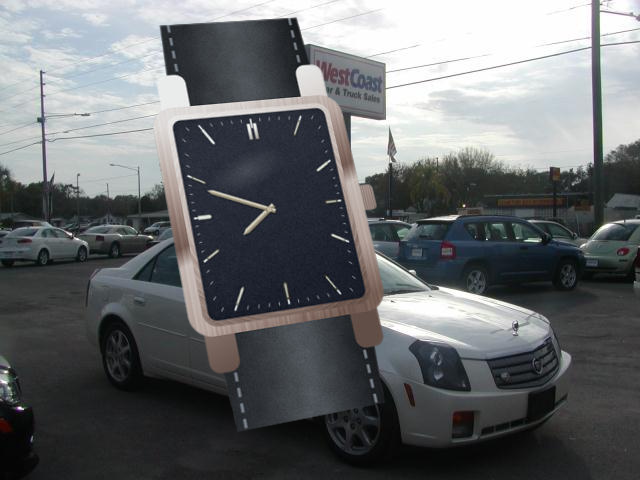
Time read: **7:49**
